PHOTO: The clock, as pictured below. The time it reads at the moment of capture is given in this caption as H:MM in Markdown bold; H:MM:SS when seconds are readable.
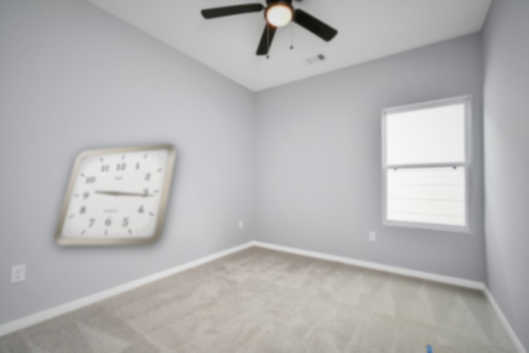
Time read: **9:16**
